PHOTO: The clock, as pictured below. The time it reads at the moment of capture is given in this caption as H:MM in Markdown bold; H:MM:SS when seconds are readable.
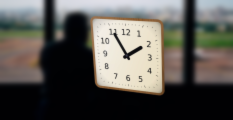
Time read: **1:55**
